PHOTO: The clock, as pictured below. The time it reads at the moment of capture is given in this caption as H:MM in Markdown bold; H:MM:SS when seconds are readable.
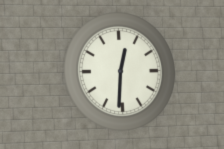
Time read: **12:31**
